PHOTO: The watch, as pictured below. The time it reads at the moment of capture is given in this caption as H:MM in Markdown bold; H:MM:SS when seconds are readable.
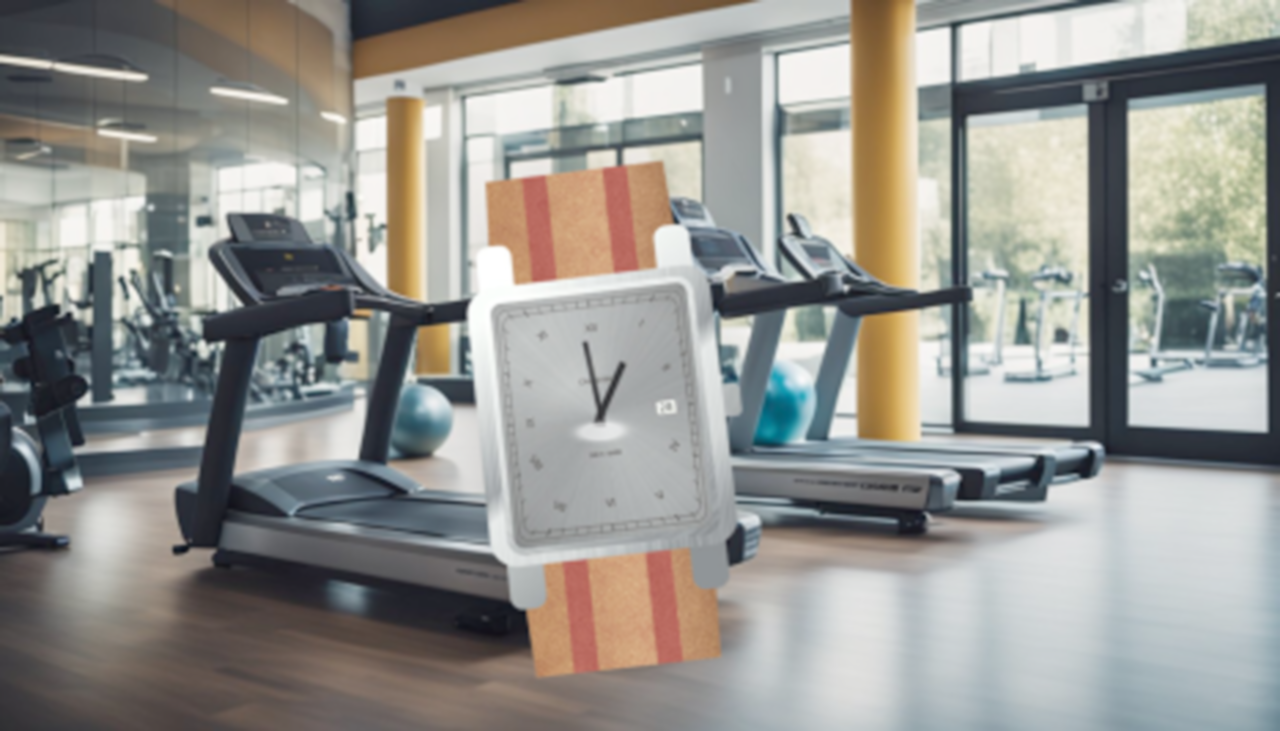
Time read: **12:59**
